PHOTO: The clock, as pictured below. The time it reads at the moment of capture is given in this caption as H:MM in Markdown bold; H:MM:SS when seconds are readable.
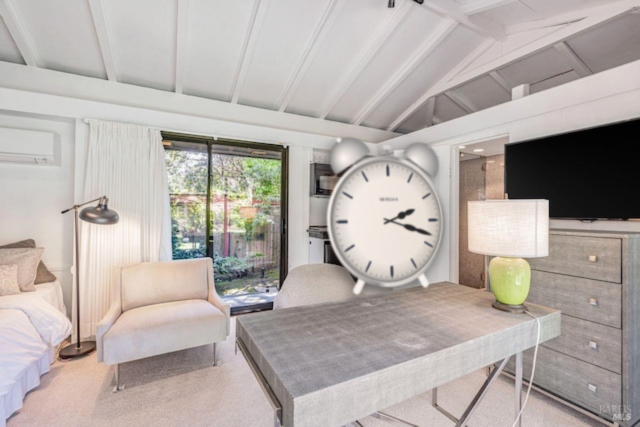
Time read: **2:18**
